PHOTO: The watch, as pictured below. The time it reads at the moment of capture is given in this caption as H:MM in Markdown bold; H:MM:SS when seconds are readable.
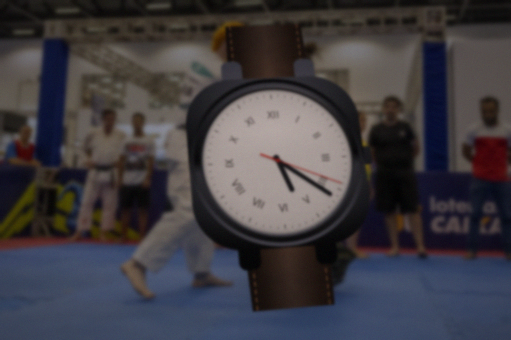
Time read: **5:21:19**
